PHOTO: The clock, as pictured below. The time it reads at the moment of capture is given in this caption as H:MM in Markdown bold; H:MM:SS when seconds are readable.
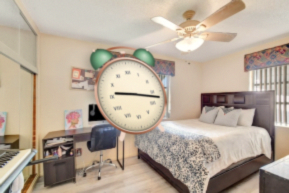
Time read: **9:17**
